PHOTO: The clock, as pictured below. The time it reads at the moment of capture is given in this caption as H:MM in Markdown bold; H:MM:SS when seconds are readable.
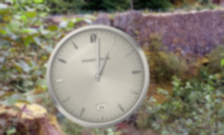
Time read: **1:01**
